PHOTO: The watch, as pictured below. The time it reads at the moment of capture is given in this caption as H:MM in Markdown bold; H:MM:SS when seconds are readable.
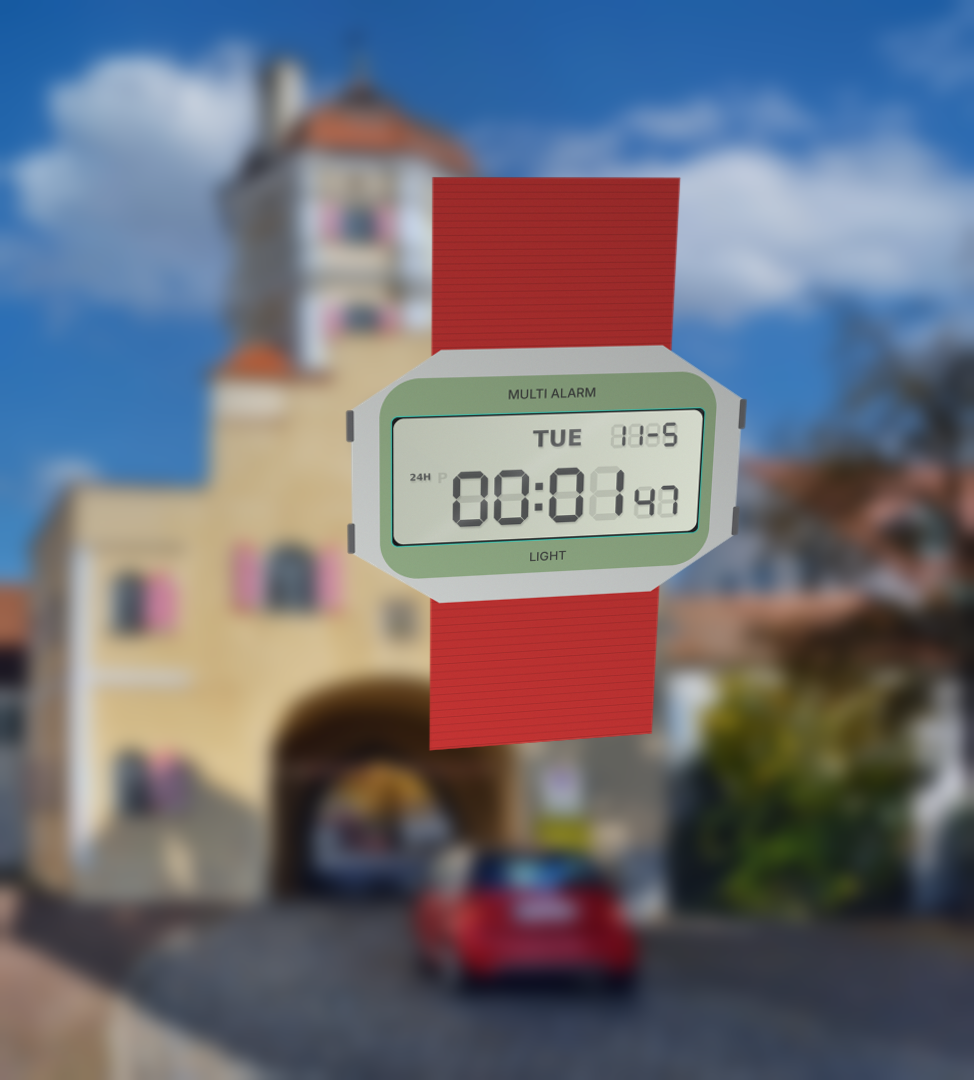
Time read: **0:01:47**
